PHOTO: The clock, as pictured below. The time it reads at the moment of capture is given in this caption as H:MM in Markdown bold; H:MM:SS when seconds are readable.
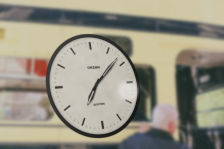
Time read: **7:08**
